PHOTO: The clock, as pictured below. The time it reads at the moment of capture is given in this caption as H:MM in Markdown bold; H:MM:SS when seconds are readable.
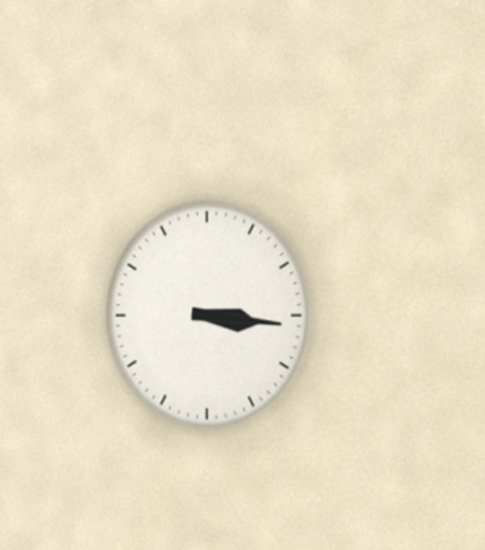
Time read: **3:16**
